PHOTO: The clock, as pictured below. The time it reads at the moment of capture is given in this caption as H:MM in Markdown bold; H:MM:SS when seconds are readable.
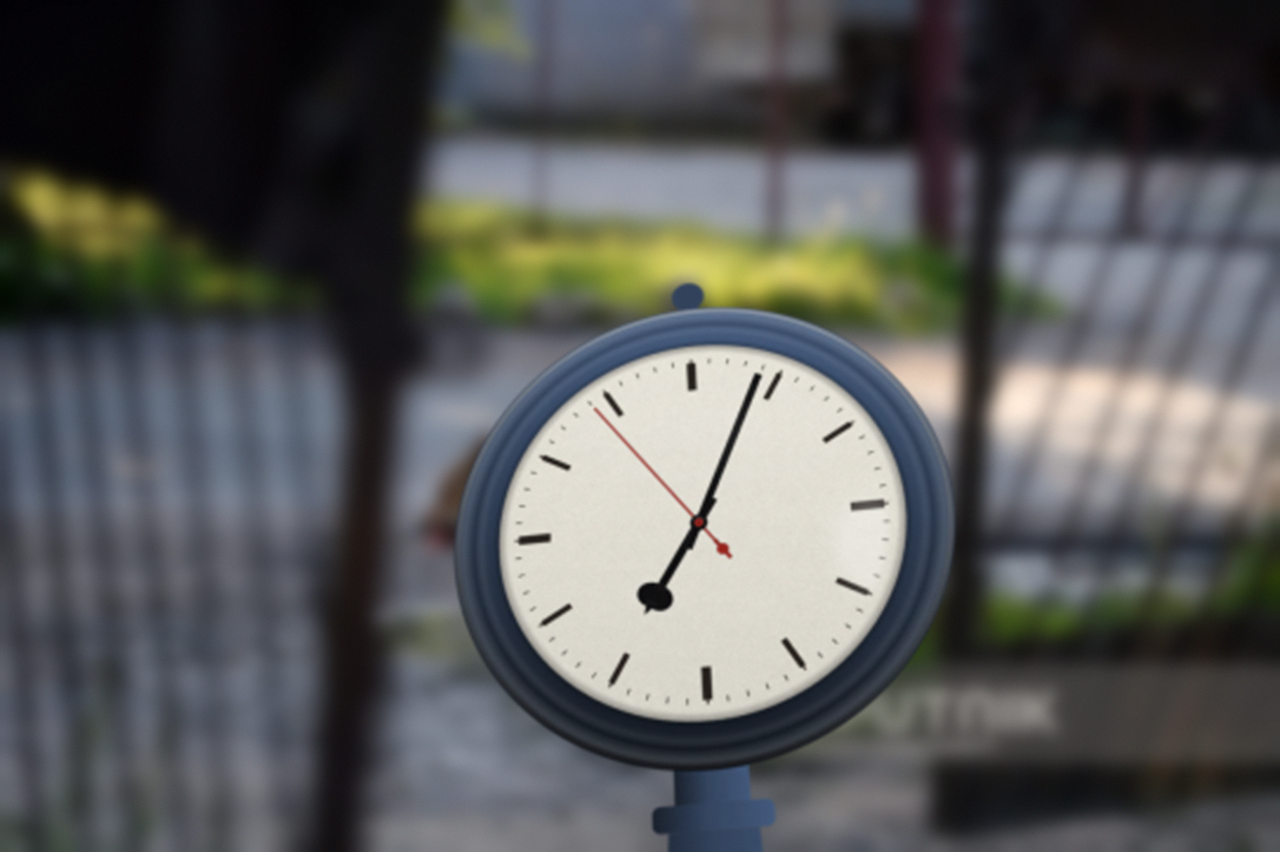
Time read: **7:03:54**
